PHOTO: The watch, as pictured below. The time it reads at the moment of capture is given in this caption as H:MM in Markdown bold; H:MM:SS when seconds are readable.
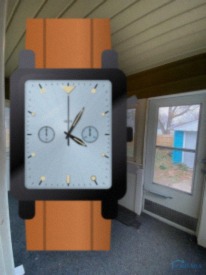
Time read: **4:05**
